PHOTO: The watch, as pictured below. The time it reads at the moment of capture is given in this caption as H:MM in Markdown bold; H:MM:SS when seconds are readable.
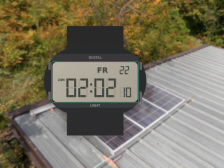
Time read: **2:02:10**
